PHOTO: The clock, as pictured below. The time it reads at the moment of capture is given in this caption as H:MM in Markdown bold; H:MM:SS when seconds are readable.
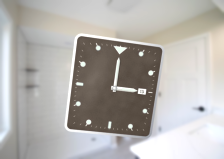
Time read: **3:00**
